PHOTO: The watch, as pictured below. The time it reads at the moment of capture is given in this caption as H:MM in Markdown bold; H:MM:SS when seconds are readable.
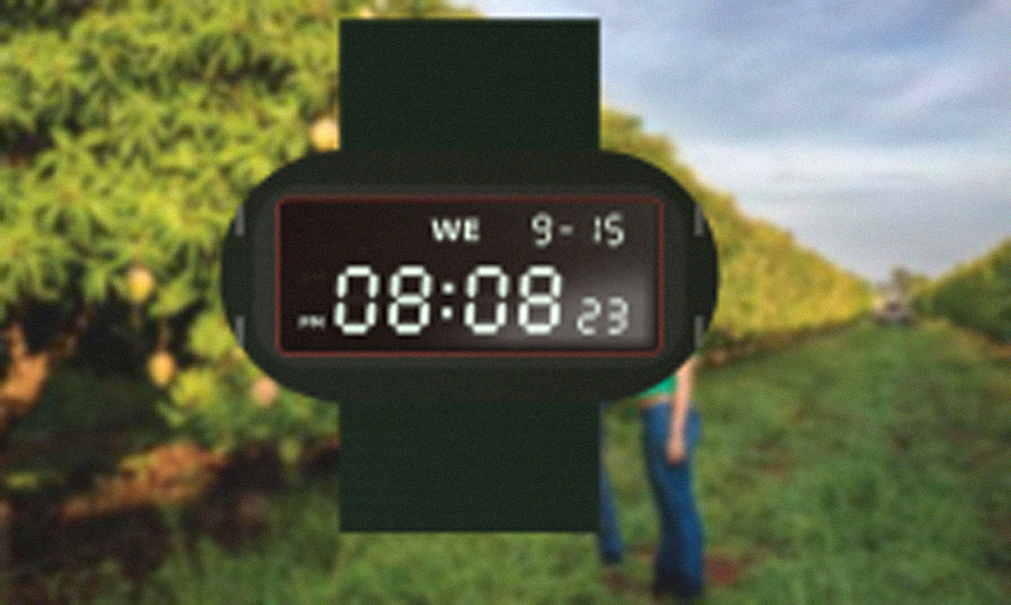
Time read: **8:08:23**
